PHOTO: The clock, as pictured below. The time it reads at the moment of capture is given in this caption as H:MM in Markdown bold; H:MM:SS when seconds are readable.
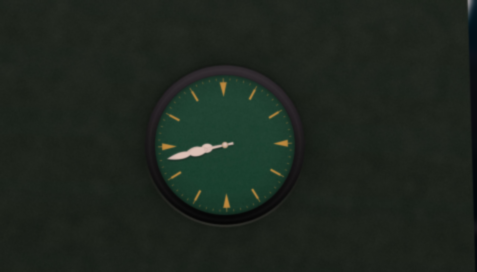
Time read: **8:43**
